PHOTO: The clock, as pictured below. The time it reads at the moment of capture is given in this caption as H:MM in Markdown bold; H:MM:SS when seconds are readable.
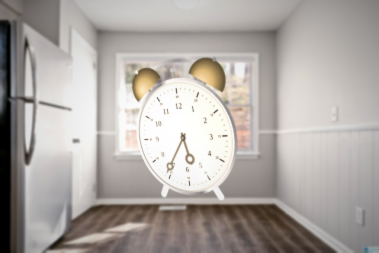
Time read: **5:36**
